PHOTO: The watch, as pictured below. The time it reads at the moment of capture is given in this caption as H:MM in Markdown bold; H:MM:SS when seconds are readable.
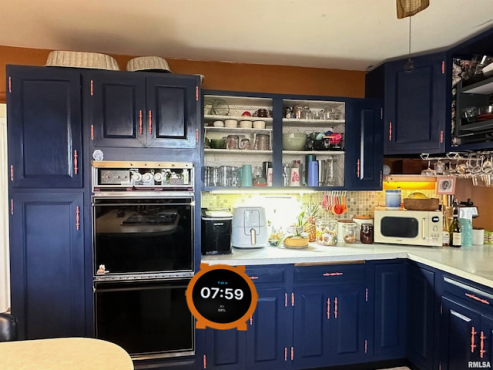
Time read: **7:59**
